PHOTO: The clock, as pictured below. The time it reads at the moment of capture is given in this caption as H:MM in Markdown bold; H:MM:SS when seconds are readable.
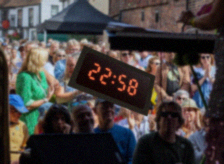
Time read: **22:58**
